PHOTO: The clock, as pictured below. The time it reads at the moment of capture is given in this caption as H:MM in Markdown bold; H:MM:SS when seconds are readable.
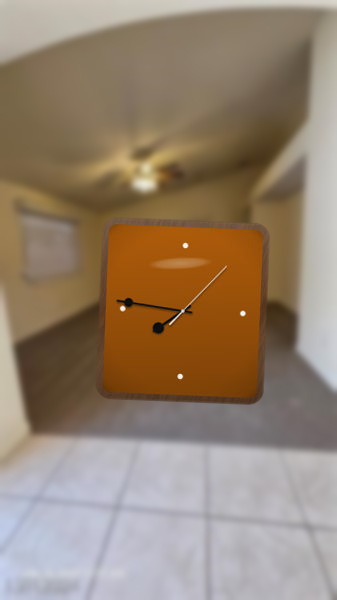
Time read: **7:46:07**
